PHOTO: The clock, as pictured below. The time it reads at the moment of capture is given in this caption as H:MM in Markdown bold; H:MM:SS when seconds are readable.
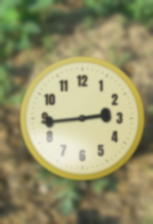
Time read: **2:44**
